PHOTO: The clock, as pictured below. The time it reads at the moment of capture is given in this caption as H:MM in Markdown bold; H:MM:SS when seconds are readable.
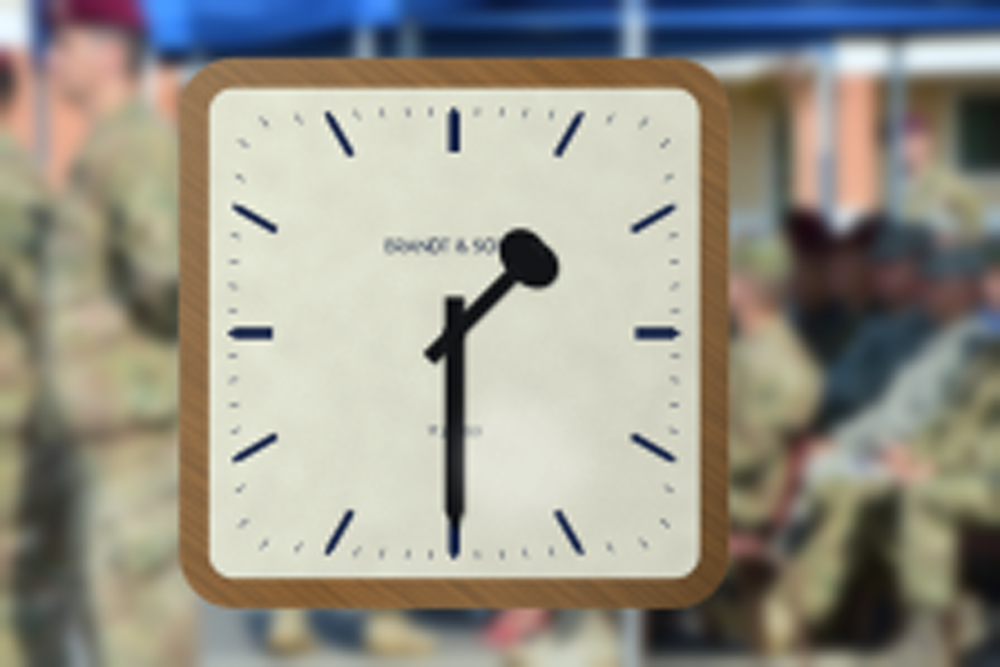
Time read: **1:30**
